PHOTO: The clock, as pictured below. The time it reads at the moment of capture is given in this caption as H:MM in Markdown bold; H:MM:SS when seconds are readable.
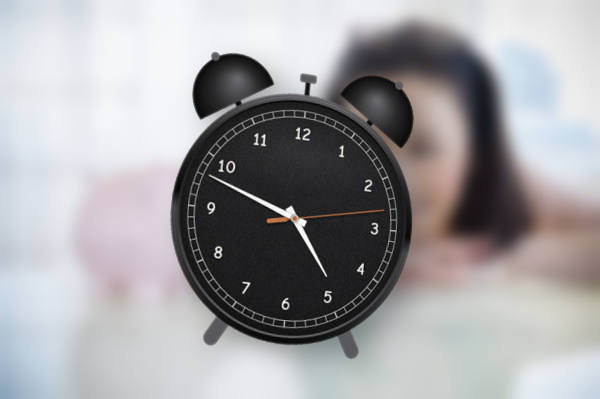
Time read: **4:48:13**
